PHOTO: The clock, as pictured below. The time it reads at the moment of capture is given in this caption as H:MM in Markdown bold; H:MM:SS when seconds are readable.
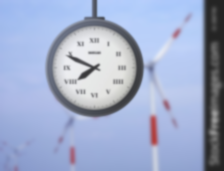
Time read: **7:49**
